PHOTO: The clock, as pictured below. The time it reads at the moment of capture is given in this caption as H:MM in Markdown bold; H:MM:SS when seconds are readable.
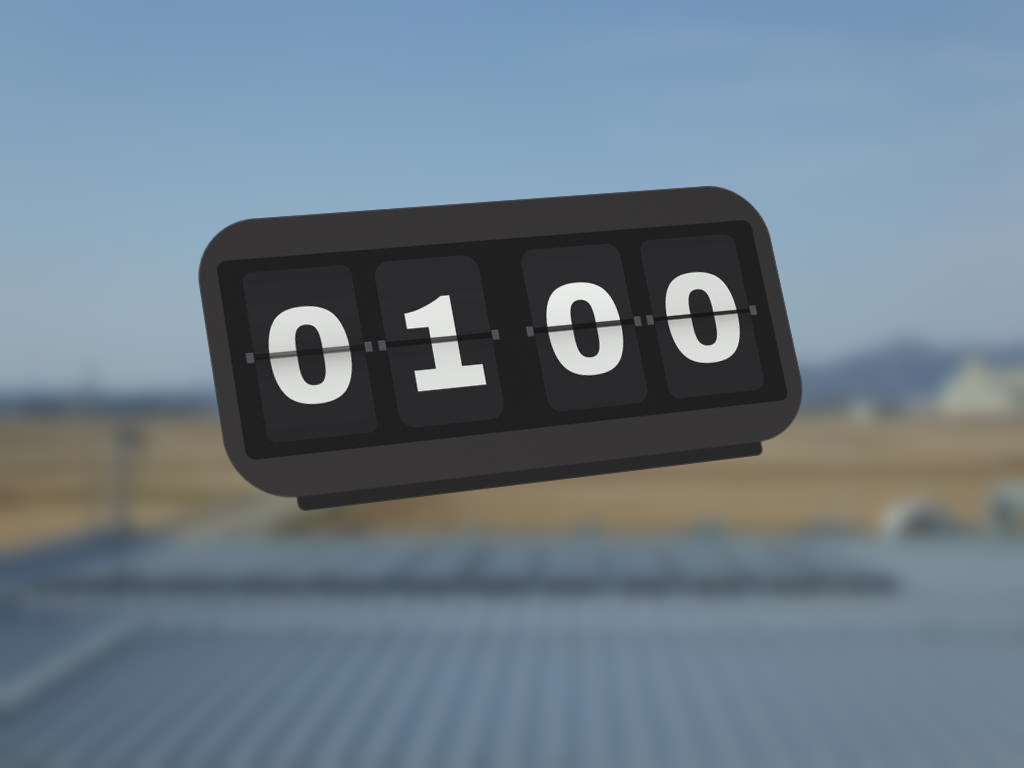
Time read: **1:00**
